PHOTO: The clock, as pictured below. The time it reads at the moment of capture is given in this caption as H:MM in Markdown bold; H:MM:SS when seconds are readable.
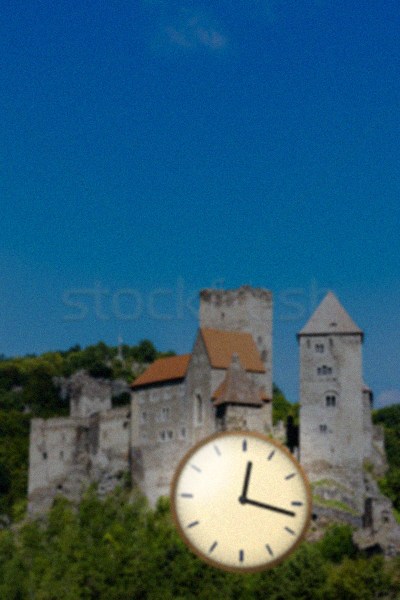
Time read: **12:17**
